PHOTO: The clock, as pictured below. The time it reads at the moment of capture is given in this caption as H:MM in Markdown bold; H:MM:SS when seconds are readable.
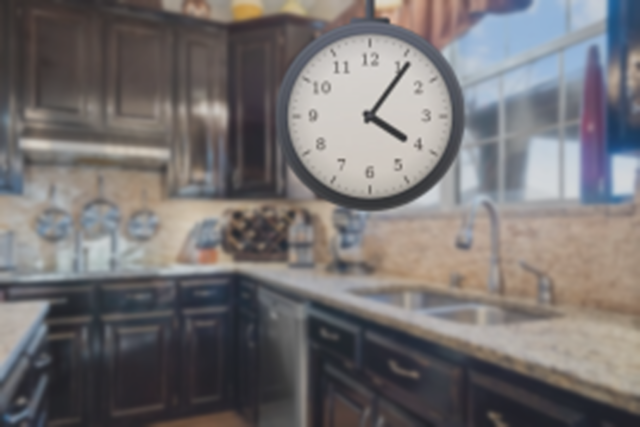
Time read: **4:06**
